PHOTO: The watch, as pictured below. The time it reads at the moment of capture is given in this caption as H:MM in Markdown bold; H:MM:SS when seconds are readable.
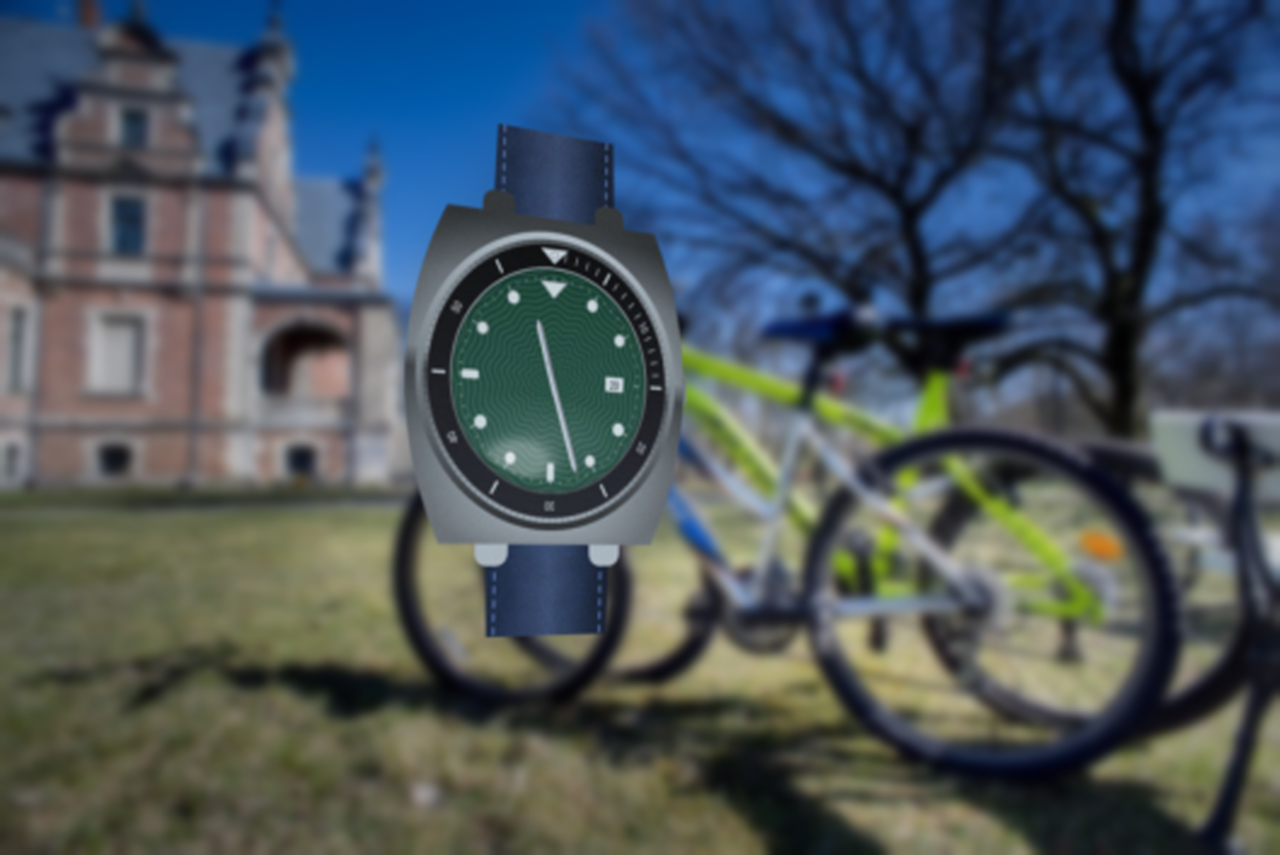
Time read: **11:27**
